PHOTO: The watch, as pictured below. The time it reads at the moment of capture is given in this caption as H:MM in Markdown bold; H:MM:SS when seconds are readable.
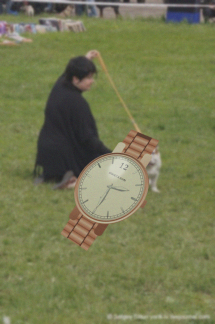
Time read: **2:30**
